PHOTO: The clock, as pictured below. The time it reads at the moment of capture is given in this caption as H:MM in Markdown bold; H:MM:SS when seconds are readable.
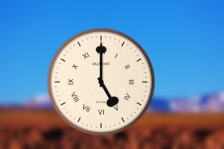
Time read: **5:00**
